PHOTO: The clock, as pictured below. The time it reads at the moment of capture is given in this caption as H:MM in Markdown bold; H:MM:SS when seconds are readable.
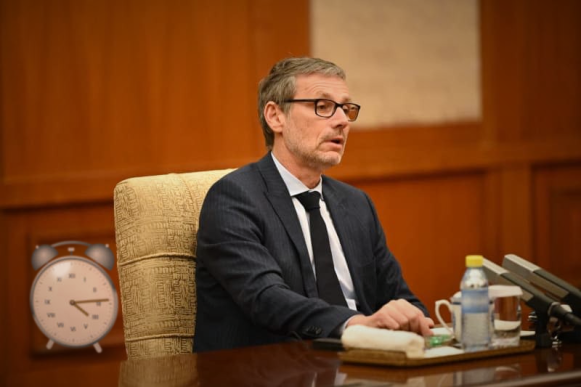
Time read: **4:14**
